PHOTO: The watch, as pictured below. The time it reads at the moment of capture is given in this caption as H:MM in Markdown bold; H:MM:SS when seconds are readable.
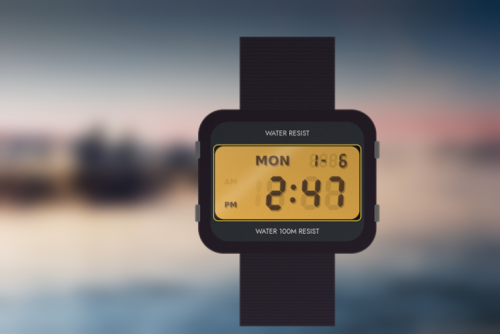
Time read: **2:47**
